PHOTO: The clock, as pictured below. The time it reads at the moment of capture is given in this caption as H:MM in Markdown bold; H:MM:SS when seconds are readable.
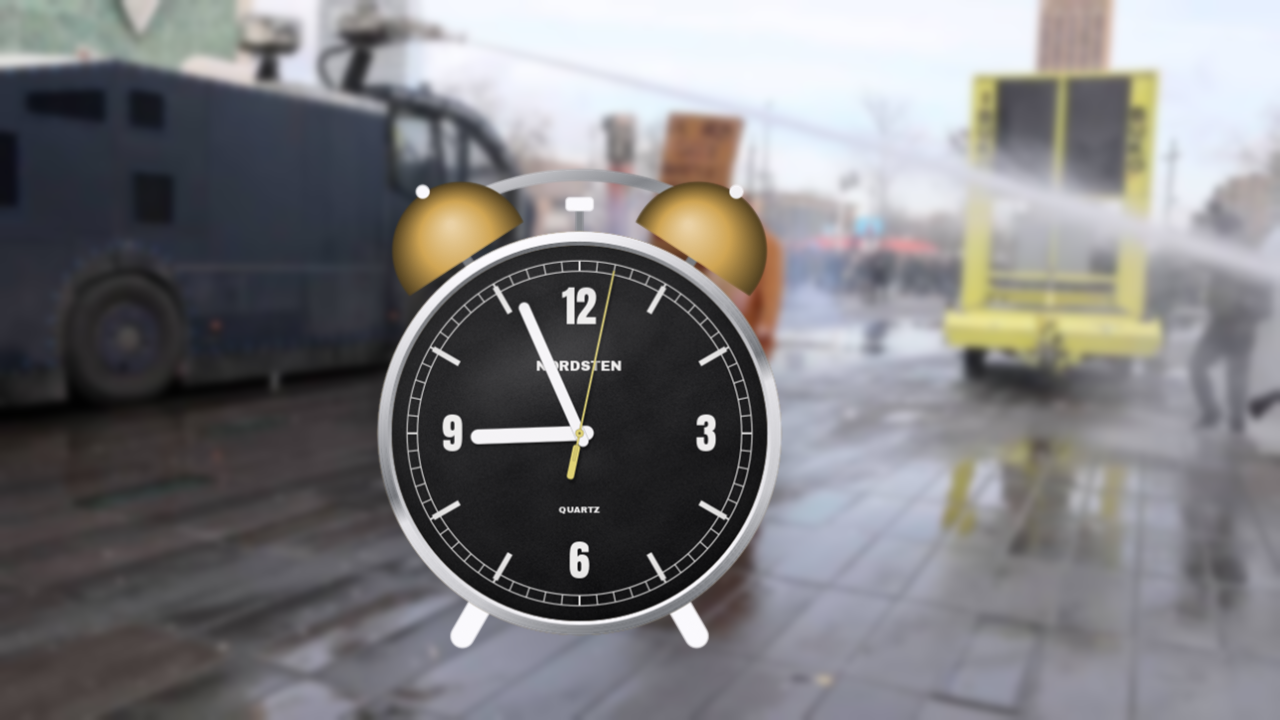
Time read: **8:56:02**
